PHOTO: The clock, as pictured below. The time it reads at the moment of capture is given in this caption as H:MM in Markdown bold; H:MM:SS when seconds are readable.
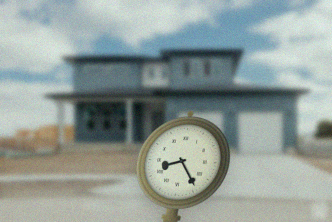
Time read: **8:24**
